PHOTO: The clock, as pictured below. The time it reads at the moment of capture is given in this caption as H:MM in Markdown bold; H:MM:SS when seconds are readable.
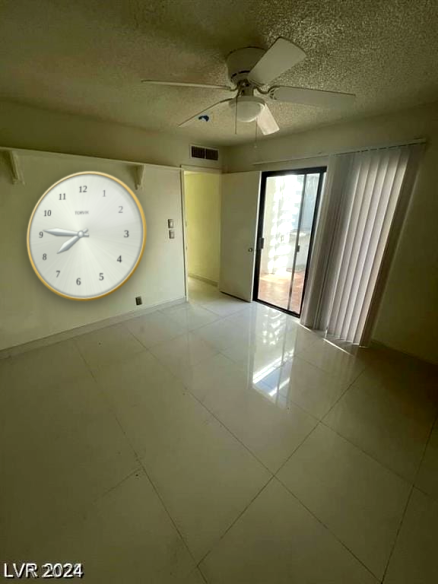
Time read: **7:46**
